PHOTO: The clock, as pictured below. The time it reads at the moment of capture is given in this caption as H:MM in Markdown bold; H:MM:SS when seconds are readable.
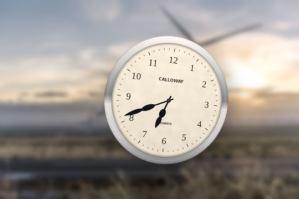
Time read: **6:41**
